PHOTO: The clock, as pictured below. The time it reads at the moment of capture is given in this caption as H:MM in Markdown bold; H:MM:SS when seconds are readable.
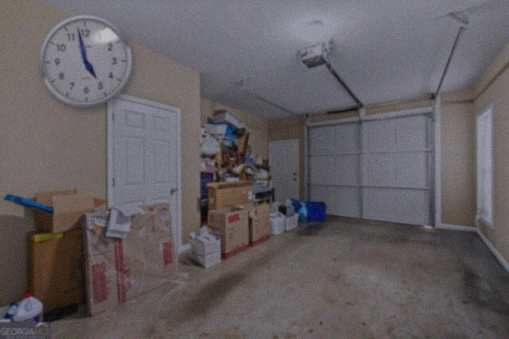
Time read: **4:58**
